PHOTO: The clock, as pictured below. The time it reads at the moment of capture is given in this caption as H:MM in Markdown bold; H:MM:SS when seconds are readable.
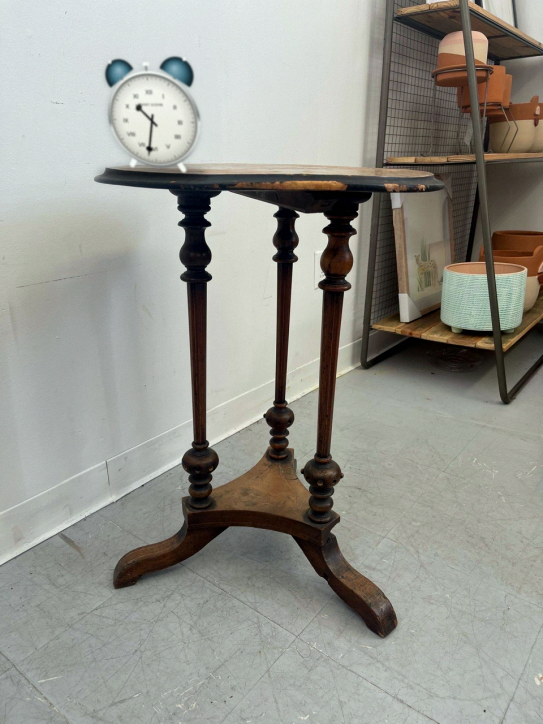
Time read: **10:32**
